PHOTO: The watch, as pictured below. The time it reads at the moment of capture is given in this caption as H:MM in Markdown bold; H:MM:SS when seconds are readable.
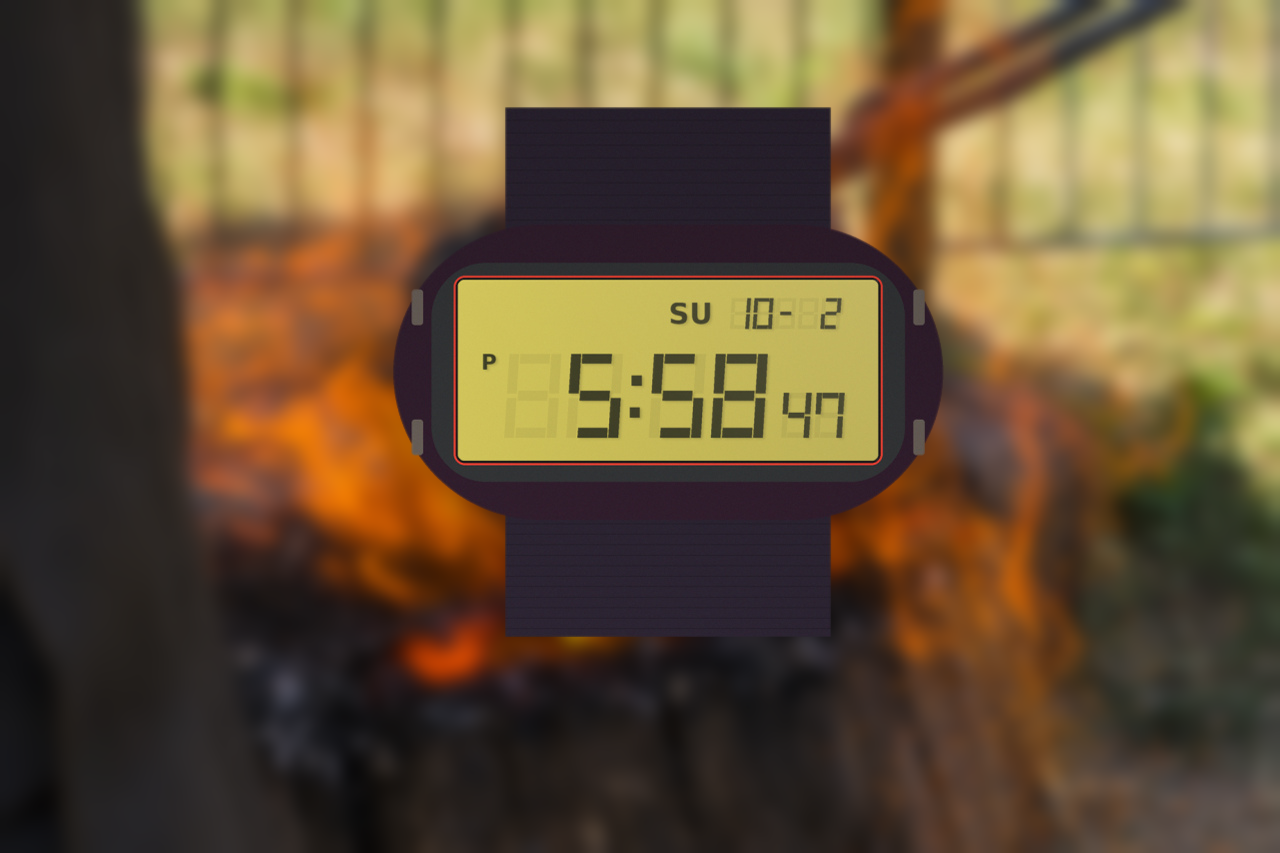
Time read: **5:58:47**
